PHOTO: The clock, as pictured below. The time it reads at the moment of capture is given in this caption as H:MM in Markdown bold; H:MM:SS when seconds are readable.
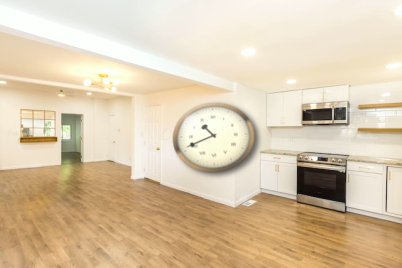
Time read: **10:41**
